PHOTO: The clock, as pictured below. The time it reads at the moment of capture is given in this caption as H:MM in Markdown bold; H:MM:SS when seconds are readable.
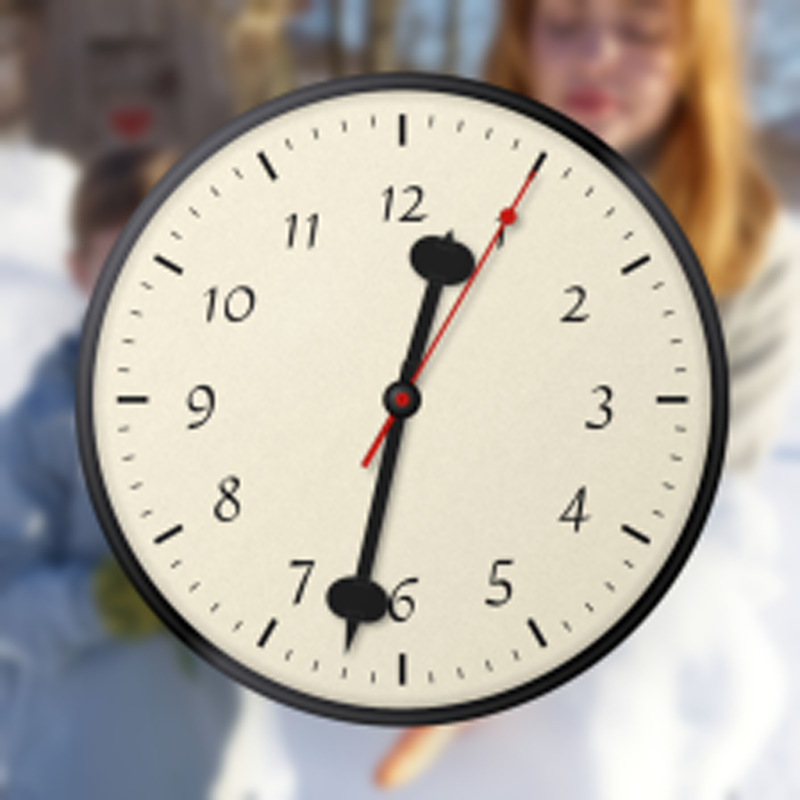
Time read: **12:32:05**
